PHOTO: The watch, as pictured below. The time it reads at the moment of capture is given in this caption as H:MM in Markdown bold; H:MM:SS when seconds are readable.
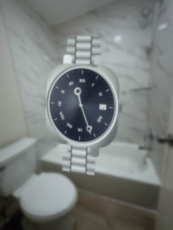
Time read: **11:26**
